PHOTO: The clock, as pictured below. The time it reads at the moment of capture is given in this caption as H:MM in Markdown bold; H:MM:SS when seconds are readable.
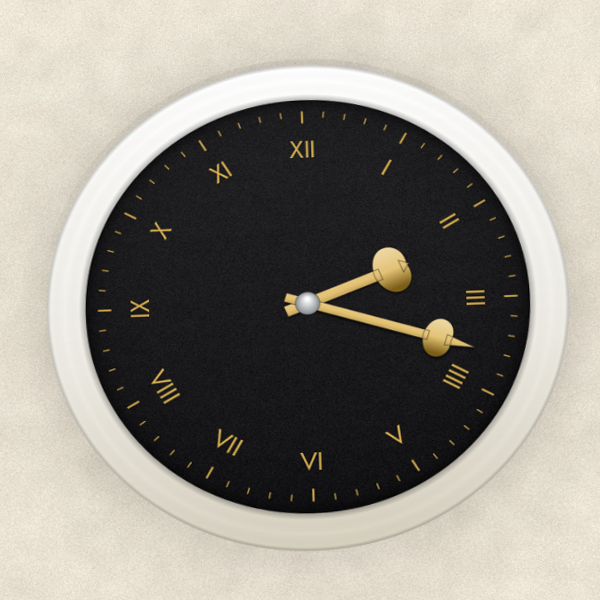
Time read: **2:18**
